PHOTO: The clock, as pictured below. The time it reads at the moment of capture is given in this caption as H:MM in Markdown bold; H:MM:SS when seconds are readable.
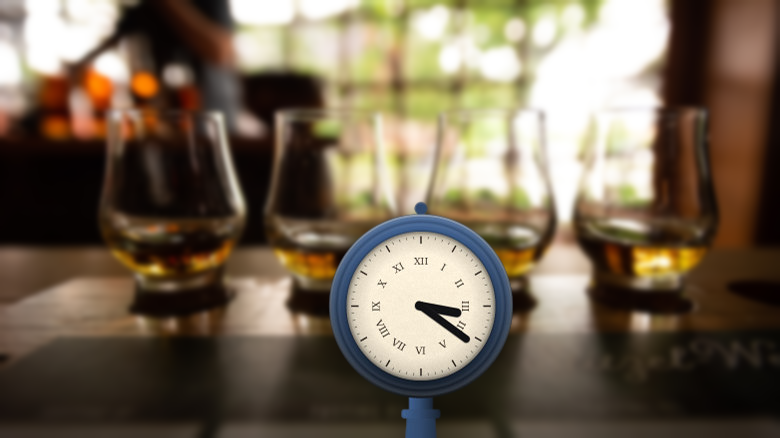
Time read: **3:21**
